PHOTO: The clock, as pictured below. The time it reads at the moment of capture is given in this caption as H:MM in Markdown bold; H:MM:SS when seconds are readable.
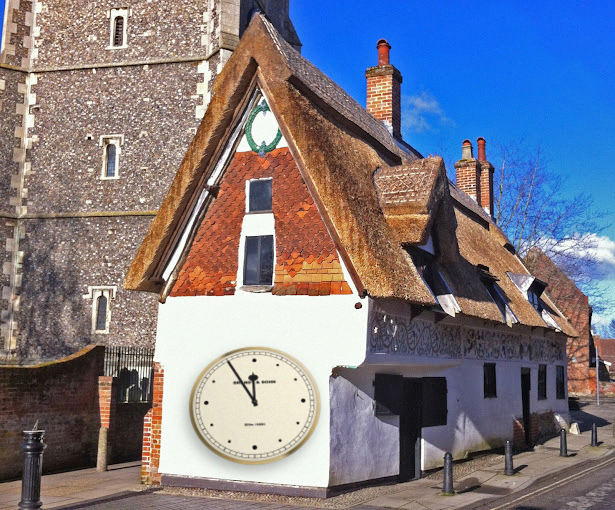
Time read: **11:55**
